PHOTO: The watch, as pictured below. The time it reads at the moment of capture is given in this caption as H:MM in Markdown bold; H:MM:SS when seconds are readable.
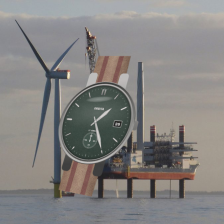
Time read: **1:25**
